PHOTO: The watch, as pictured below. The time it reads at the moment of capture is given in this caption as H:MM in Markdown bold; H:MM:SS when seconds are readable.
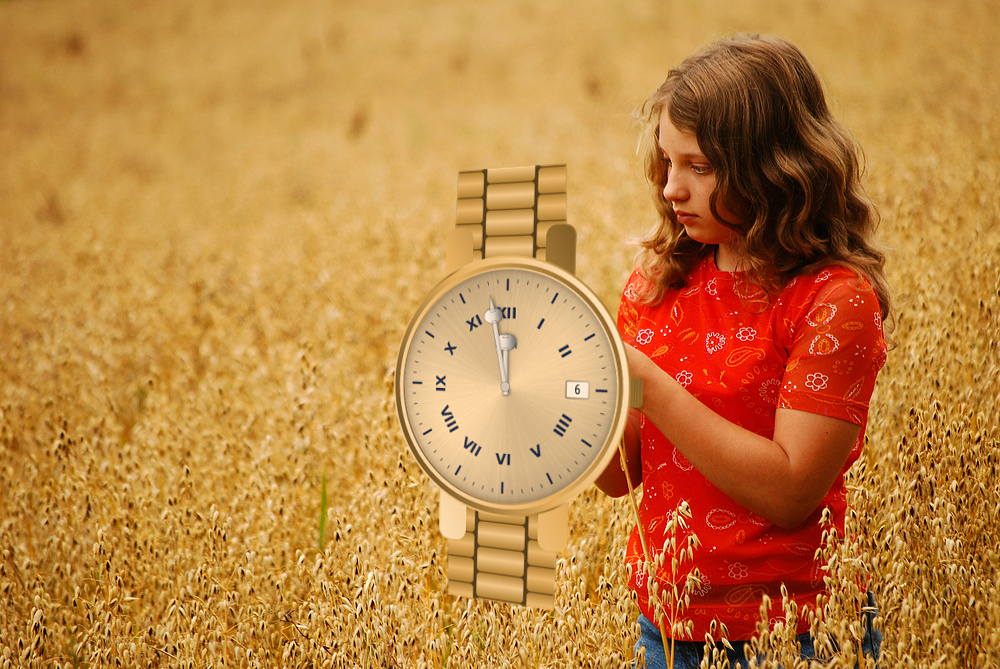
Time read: **11:58**
